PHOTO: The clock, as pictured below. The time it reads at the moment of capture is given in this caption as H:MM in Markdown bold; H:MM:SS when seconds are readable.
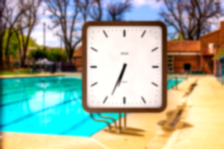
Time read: **6:34**
